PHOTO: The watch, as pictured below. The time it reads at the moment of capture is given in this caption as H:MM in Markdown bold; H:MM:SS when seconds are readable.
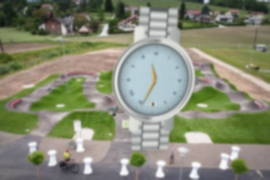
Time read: **11:34**
